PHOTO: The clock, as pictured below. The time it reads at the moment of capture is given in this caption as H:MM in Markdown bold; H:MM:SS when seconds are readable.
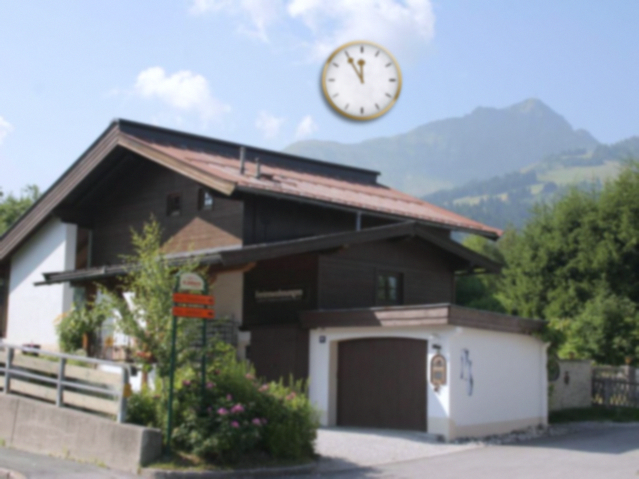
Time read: **11:55**
